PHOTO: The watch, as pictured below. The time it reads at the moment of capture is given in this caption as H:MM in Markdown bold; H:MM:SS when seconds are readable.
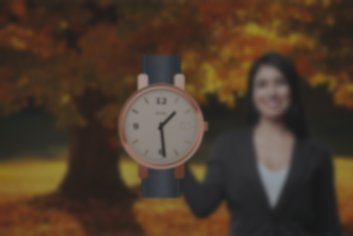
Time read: **1:29**
